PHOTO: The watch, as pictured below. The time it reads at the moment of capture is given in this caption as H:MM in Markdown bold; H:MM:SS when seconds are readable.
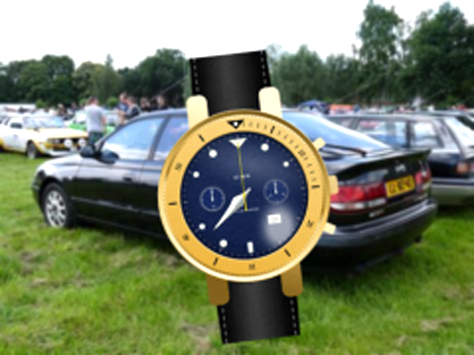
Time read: **7:38**
